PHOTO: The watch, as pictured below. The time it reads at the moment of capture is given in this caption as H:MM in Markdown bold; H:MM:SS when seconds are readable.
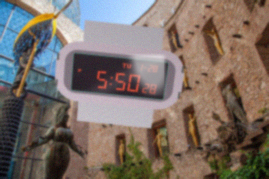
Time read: **5:50**
